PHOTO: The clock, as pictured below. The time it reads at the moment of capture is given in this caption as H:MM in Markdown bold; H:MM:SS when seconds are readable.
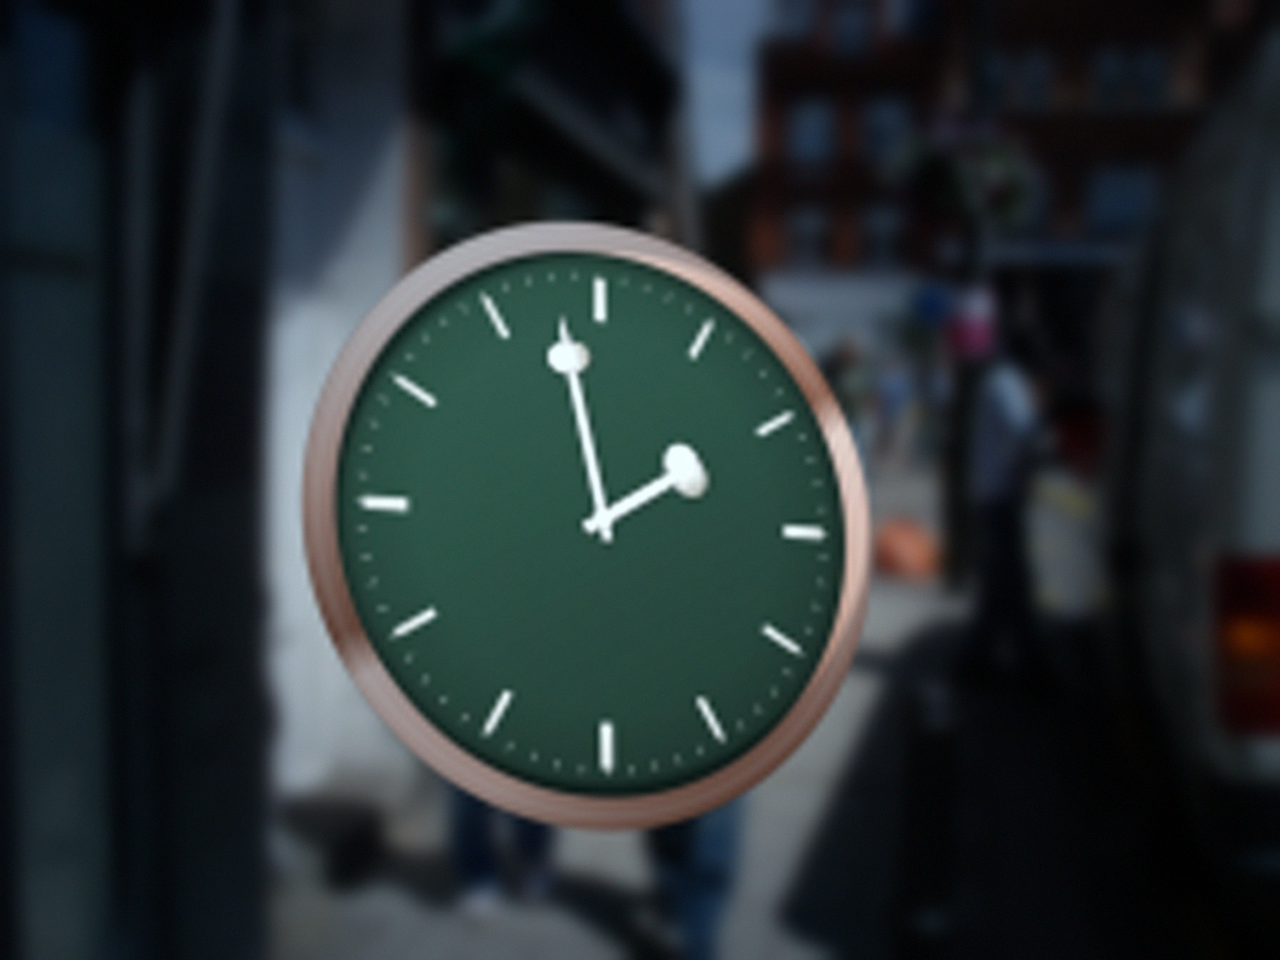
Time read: **1:58**
